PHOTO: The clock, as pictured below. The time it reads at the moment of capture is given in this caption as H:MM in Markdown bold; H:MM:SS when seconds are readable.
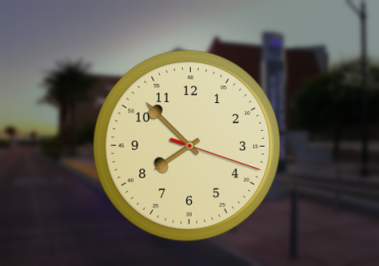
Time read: **7:52:18**
